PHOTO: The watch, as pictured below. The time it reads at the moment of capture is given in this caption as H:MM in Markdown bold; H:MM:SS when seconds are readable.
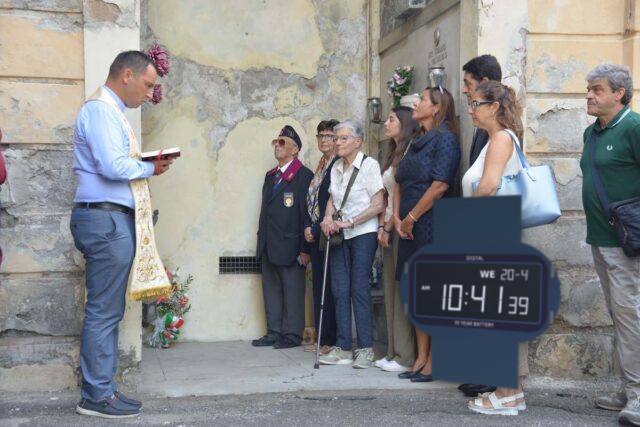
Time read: **10:41:39**
